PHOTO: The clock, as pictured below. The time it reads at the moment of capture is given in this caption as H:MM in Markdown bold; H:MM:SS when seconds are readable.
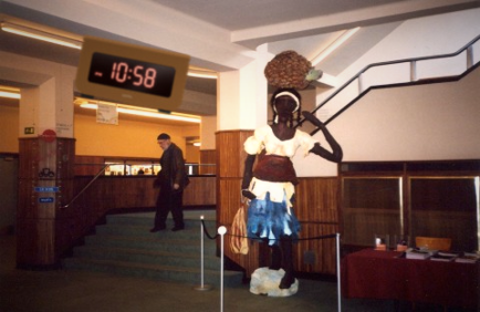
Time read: **10:58**
